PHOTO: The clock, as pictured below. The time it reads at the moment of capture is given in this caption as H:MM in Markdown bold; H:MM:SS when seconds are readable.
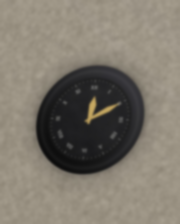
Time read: **12:10**
